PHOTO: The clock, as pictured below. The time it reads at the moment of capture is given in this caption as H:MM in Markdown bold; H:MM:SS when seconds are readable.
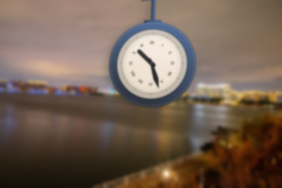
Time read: **10:27**
